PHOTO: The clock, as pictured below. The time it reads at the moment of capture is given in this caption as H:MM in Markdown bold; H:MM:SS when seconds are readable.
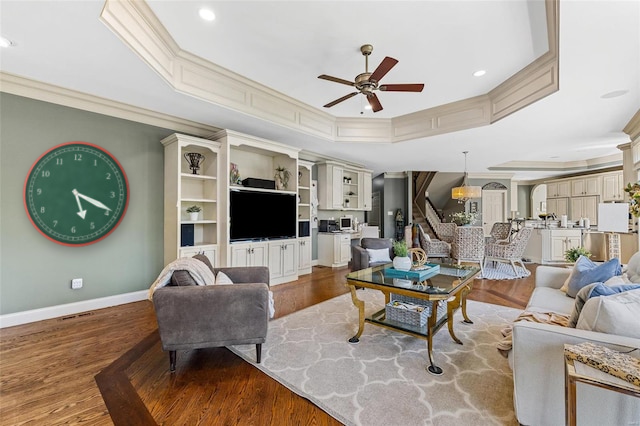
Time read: **5:19**
